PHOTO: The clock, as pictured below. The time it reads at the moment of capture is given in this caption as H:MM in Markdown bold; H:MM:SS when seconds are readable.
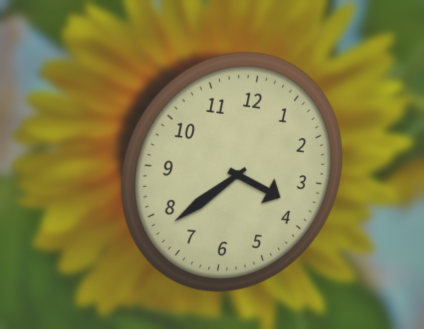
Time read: **3:38**
